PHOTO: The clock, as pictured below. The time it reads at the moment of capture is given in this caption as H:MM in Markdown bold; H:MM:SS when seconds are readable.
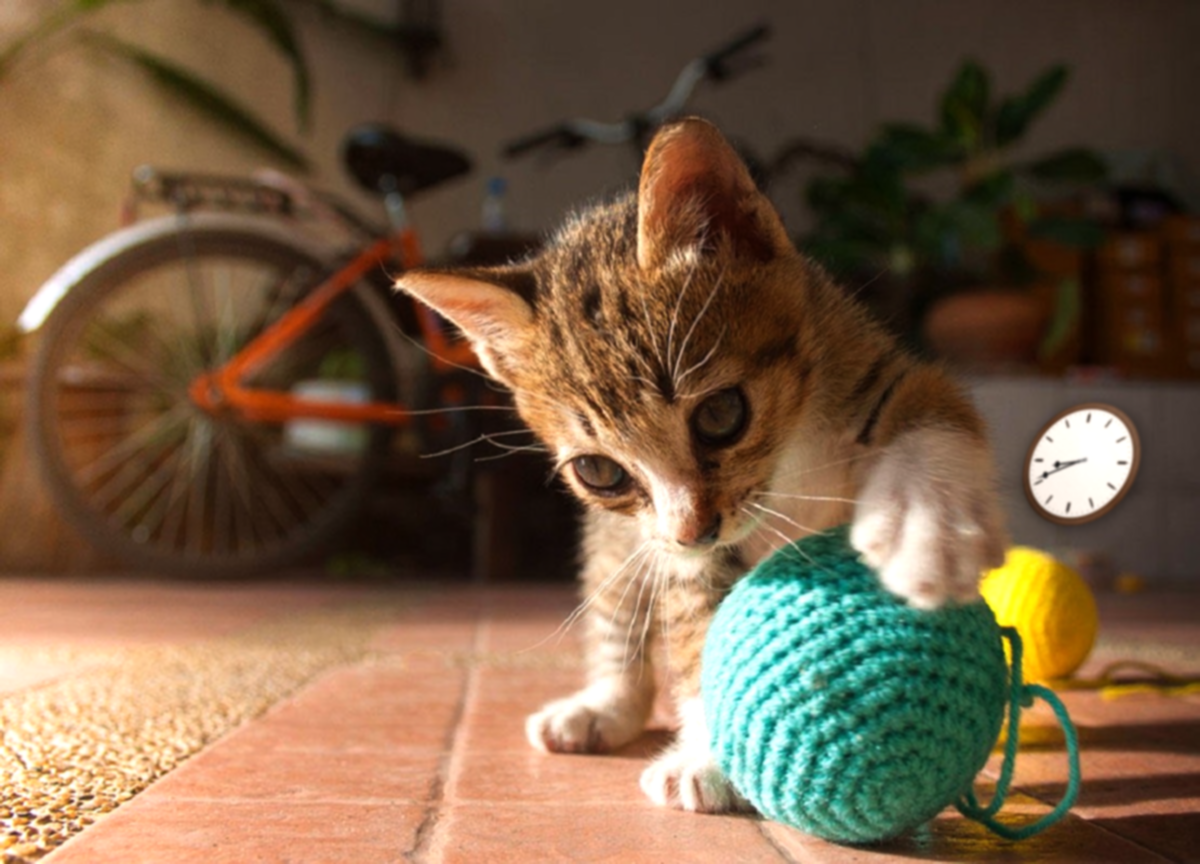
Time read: **8:41**
